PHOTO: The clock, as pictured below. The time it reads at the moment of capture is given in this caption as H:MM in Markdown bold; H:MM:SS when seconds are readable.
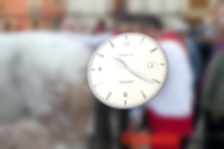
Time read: **10:21**
